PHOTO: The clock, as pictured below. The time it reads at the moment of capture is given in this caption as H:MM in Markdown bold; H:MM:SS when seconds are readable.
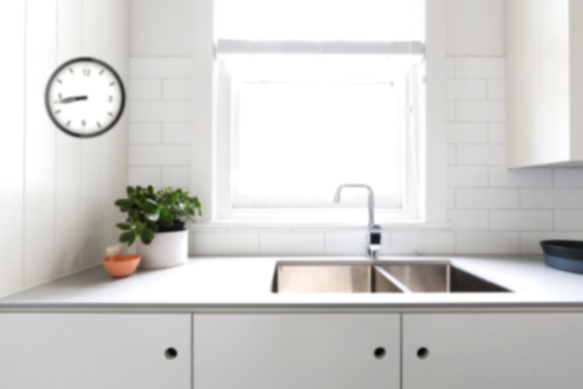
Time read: **8:43**
